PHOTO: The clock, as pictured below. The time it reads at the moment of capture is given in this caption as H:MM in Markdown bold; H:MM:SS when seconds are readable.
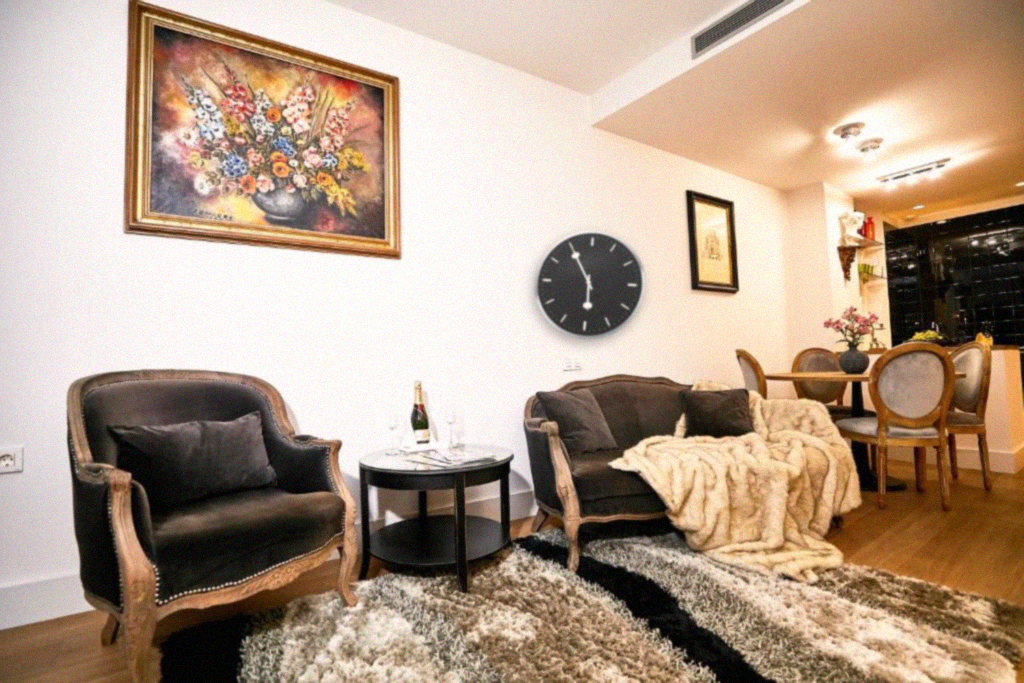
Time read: **5:55**
